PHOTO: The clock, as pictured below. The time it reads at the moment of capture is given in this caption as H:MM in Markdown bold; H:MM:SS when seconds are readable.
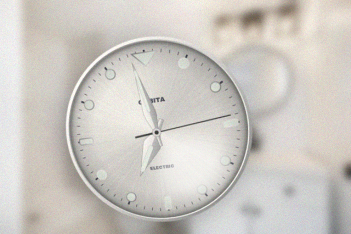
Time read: **6:58:14**
